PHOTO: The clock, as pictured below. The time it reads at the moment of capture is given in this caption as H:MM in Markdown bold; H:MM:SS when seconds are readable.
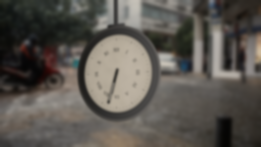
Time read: **6:33**
